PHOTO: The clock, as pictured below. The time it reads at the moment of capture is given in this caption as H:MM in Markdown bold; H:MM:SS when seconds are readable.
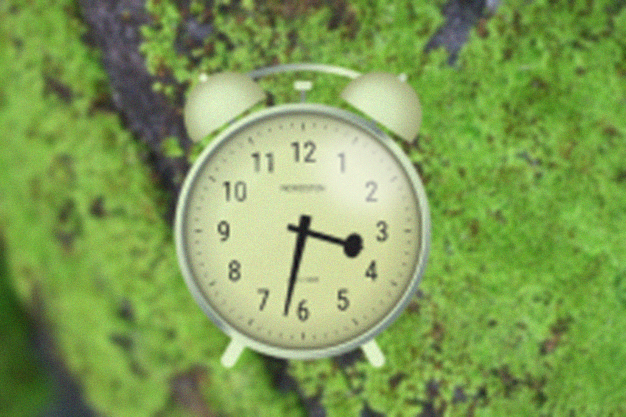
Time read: **3:32**
